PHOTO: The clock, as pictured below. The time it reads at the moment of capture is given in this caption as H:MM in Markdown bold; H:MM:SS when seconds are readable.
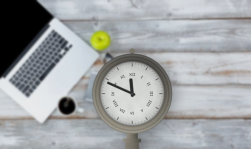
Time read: **11:49**
